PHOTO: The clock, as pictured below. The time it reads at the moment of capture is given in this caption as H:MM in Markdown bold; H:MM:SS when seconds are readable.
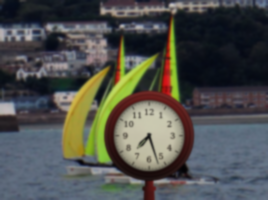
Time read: **7:27**
